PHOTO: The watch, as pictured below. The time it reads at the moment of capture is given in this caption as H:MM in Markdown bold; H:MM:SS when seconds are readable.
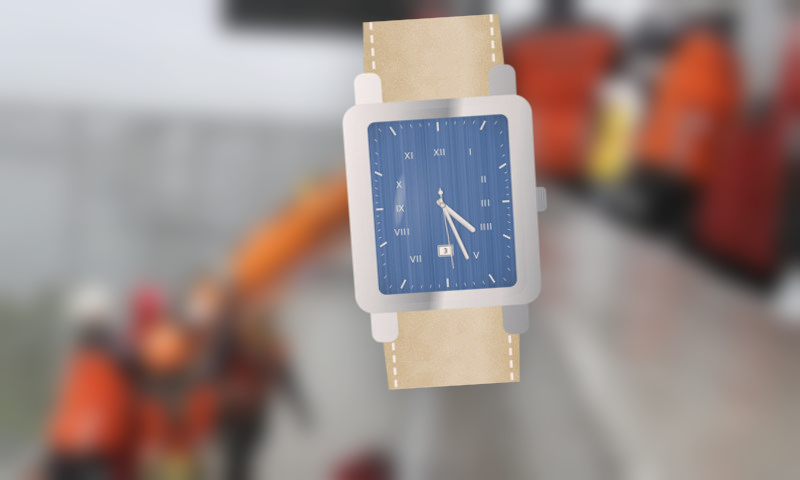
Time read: **4:26:29**
